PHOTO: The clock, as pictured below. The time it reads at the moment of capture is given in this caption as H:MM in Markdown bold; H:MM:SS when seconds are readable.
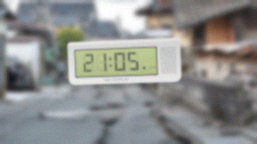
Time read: **21:05**
